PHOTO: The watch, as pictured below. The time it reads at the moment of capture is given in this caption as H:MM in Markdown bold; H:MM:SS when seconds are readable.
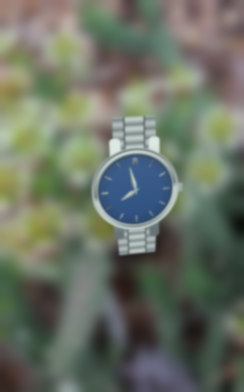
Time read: **7:58**
